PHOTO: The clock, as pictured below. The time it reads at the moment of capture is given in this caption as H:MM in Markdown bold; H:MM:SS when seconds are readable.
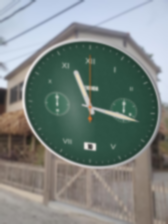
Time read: **11:17**
